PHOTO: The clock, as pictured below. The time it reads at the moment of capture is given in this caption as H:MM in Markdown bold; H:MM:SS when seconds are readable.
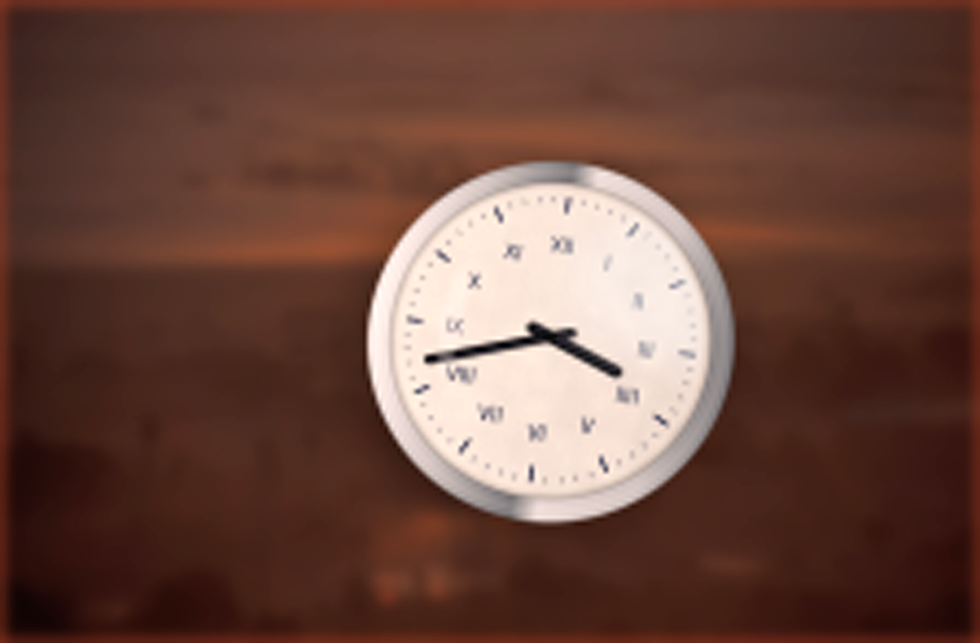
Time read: **3:42**
